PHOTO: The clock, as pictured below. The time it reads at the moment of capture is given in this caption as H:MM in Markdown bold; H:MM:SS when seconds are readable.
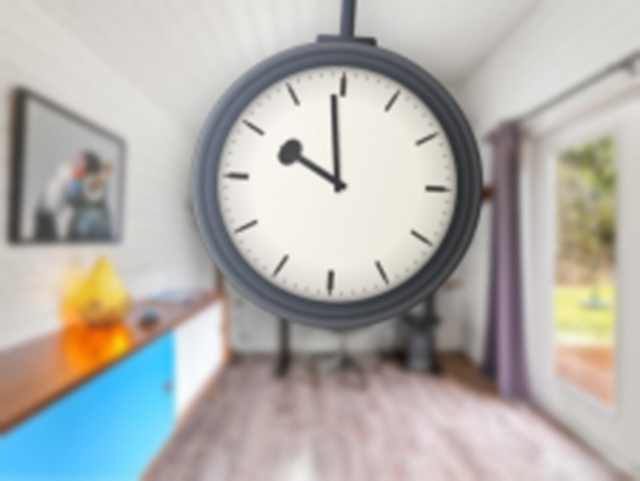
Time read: **9:59**
